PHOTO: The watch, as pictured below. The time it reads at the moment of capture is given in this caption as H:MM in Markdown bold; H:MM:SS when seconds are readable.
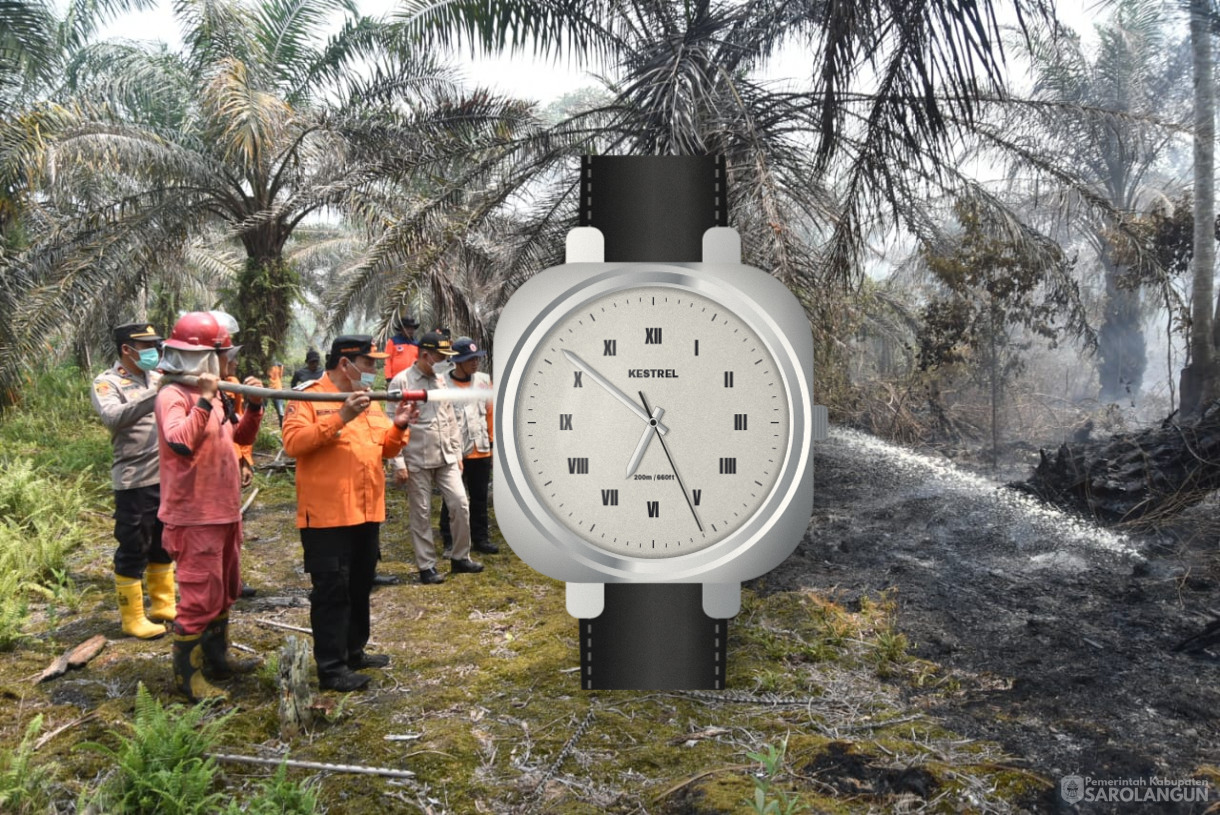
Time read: **6:51:26**
